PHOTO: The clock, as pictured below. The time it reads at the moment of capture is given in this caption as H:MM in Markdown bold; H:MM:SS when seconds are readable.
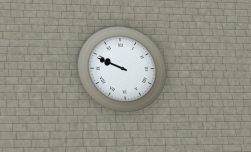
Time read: **9:49**
